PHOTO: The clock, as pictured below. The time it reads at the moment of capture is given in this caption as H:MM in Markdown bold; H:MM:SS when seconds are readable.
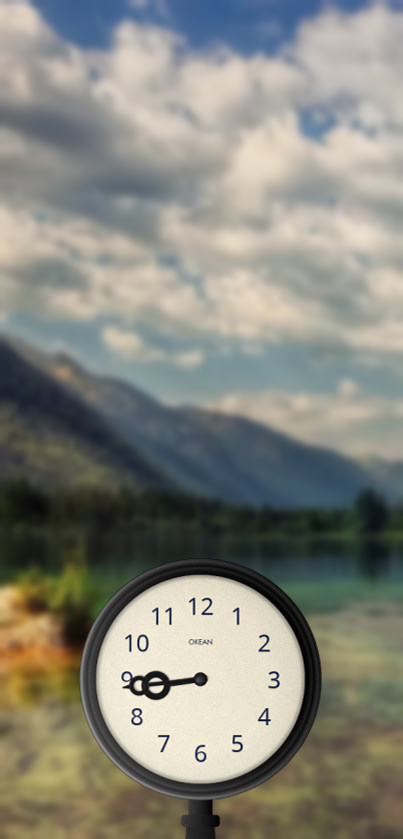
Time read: **8:44**
